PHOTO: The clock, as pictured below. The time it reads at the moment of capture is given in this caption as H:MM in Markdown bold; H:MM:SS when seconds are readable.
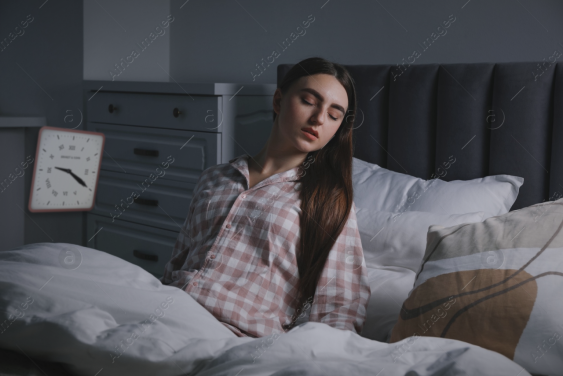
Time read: **9:20**
